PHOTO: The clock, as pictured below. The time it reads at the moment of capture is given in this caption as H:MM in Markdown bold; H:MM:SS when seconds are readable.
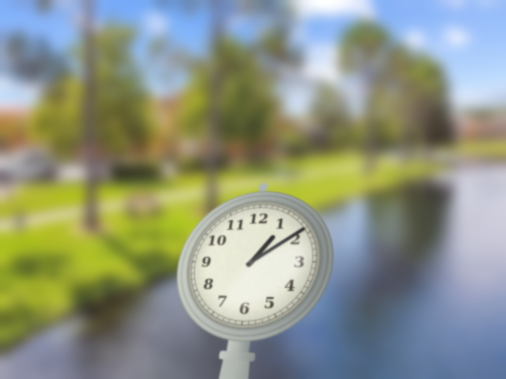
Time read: **1:09**
